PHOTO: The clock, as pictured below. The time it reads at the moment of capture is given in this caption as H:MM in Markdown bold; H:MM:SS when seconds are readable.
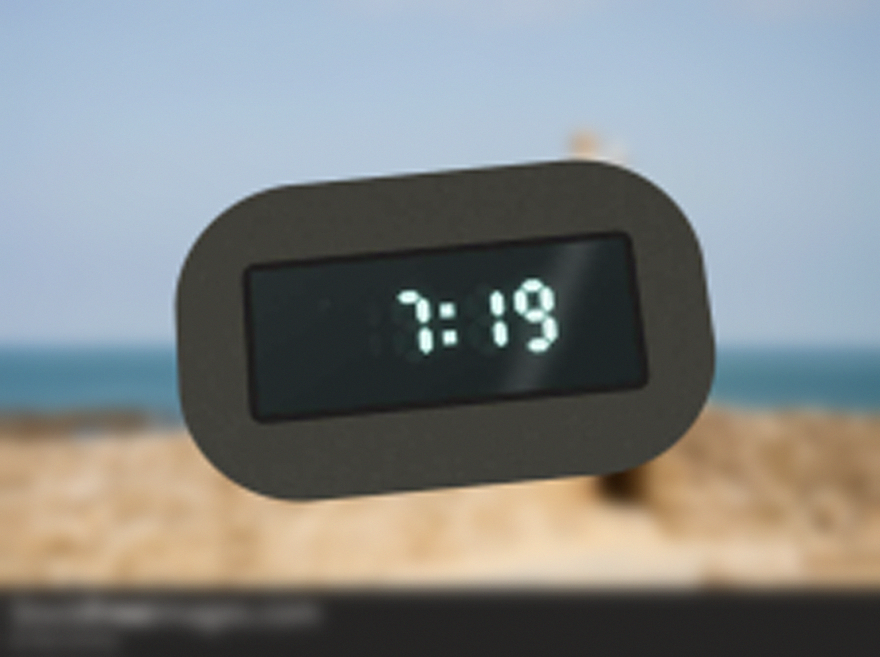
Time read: **7:19**
